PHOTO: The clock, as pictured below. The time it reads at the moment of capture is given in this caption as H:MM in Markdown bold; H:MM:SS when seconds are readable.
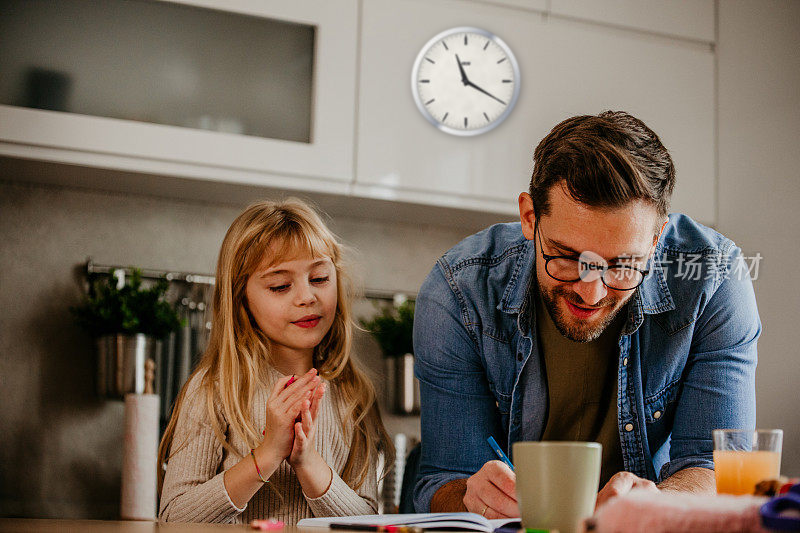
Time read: **11:20**
